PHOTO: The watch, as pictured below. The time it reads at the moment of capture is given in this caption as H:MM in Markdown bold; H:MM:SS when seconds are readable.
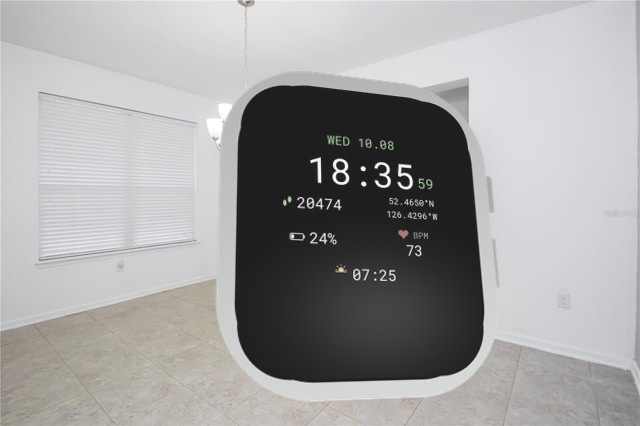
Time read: **18:35:59**
